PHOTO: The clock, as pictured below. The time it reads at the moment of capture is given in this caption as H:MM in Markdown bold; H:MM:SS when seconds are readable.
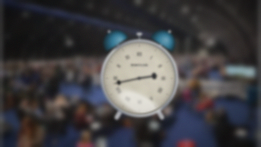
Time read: **2:43**
